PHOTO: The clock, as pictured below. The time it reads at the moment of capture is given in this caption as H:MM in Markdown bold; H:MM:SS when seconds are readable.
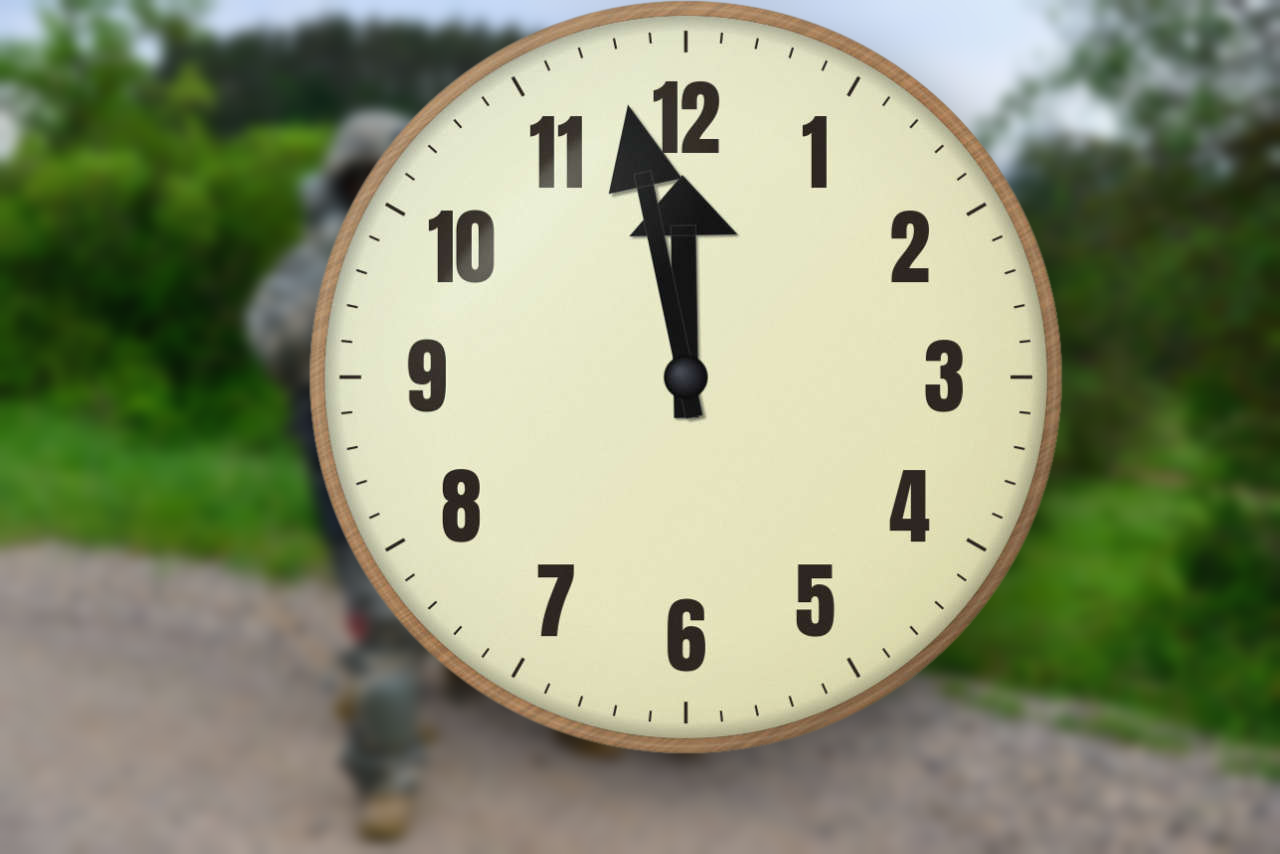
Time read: **11:58**
